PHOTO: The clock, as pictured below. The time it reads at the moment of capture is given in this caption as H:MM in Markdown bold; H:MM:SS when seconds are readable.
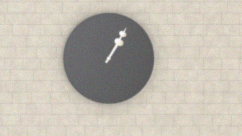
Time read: **1:05**
